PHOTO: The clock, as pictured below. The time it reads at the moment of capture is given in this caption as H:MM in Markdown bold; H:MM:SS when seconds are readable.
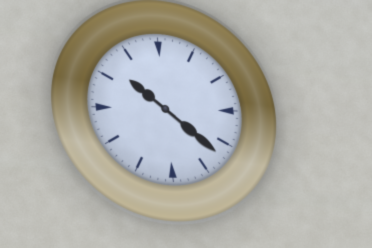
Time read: **10:22**
